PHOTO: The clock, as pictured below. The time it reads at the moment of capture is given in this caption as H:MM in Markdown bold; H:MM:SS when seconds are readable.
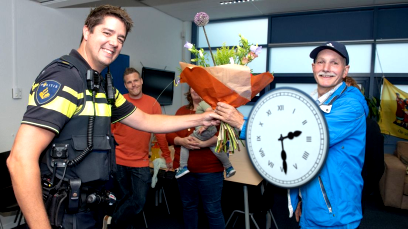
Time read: **2:29**
